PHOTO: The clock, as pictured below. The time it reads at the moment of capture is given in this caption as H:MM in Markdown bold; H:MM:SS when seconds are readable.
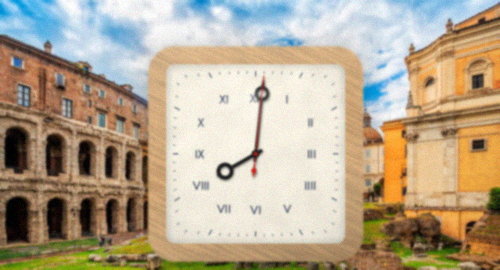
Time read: **8:01:01**
